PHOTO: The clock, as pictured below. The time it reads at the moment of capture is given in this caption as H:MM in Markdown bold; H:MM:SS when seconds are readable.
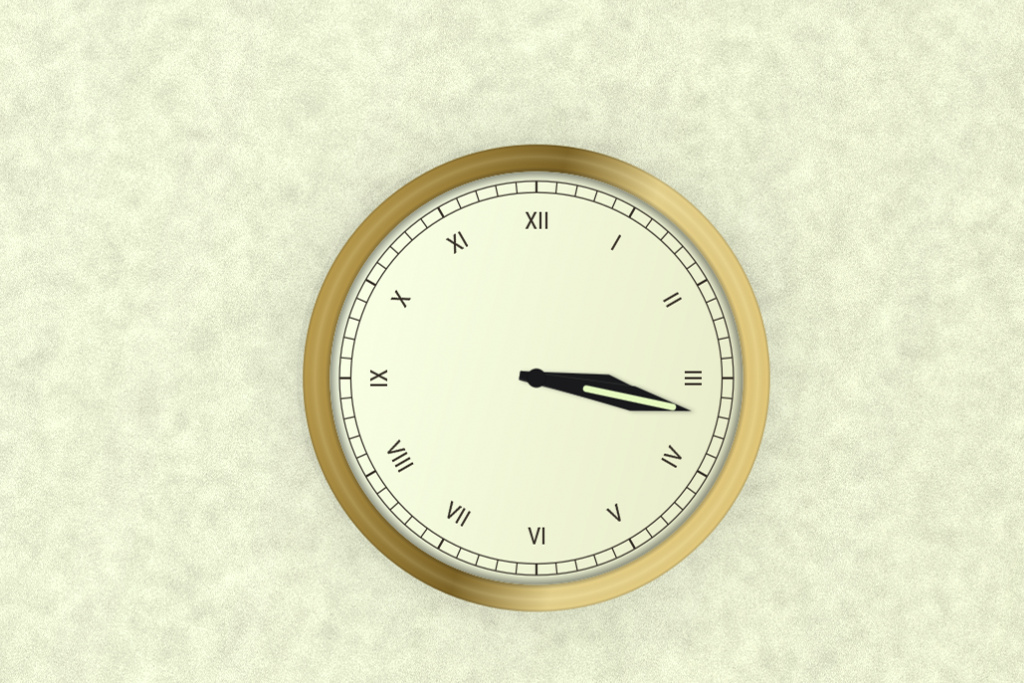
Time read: **3:17**
